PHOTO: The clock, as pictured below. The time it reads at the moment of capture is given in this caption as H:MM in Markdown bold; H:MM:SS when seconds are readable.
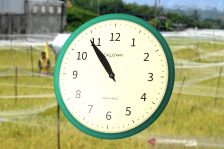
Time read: **10:54**
